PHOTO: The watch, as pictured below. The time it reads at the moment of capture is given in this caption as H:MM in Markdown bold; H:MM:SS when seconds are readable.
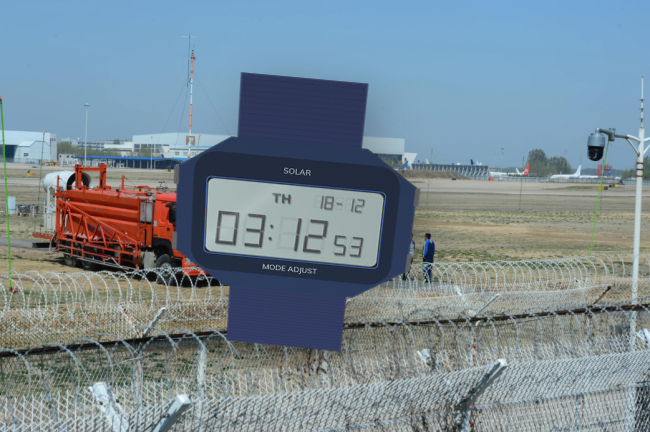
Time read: **3:12:53**
